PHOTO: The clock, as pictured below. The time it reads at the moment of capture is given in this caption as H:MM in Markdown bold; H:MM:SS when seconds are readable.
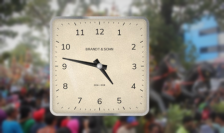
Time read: **4:47**
